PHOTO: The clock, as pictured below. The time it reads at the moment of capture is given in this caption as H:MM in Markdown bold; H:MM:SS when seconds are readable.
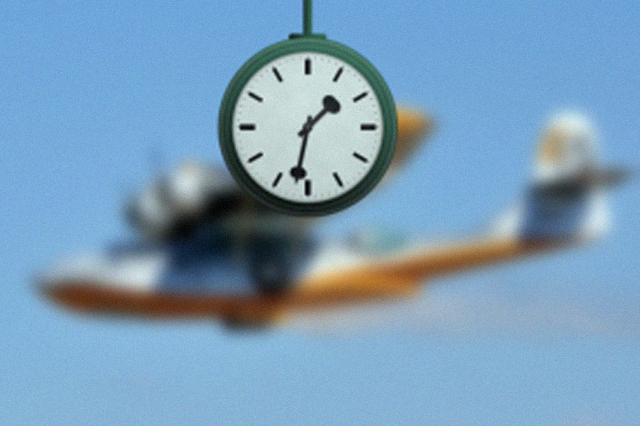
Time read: **1:32**
